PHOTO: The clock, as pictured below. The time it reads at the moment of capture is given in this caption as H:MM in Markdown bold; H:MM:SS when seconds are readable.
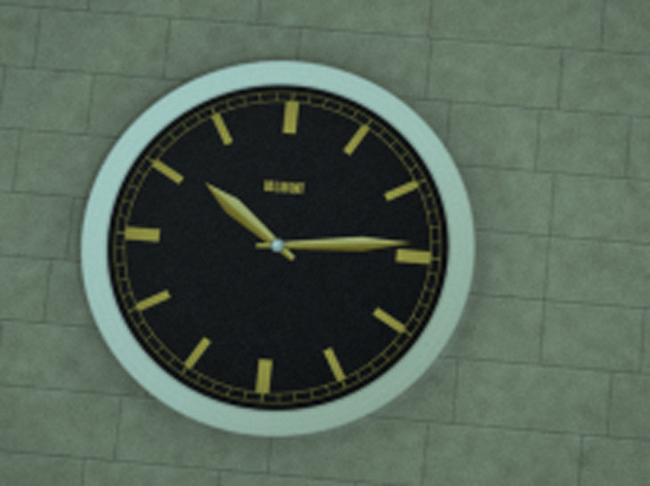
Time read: **10:14**
